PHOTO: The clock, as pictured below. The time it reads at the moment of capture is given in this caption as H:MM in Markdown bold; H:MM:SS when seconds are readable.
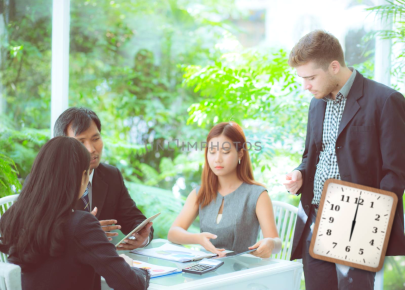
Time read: **6:00**
